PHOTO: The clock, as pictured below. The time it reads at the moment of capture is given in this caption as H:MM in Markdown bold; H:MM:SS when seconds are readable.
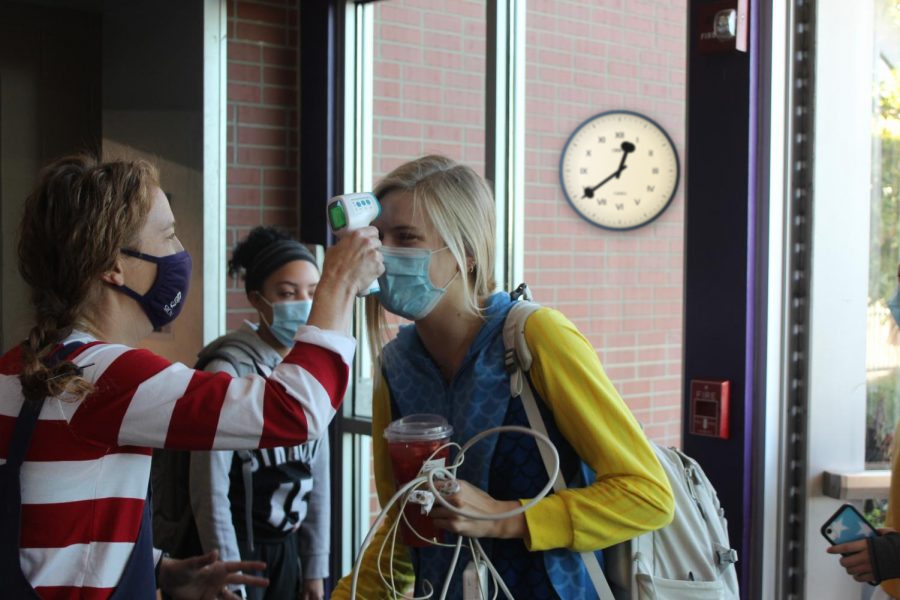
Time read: **12:39**
